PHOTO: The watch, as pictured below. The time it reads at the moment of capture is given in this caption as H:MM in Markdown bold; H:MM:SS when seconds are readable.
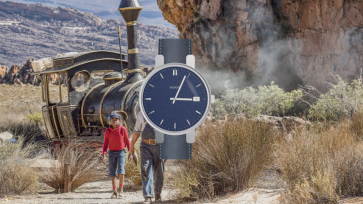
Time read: **3:04**
